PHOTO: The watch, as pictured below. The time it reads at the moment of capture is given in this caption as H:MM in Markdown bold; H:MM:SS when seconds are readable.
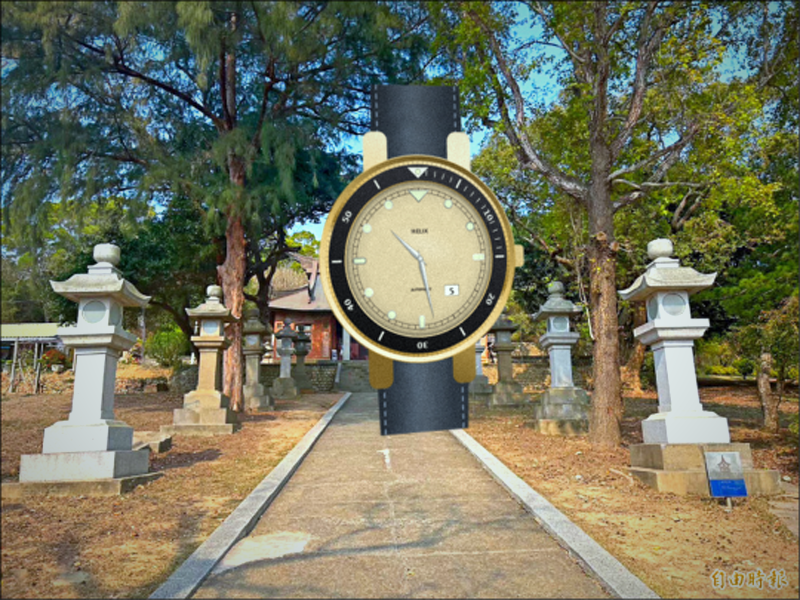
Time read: **10:28**
